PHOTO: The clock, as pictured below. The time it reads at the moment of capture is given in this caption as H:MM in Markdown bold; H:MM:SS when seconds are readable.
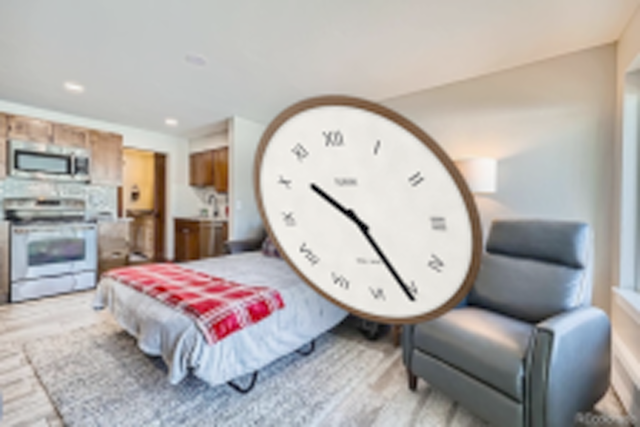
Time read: **10:26**
